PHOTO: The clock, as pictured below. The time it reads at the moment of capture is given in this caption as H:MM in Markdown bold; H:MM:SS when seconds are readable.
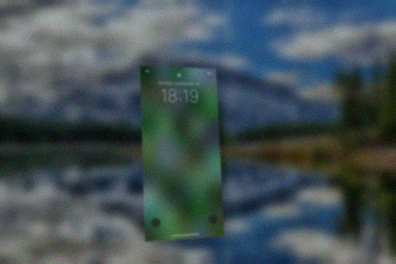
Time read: **18:19**
